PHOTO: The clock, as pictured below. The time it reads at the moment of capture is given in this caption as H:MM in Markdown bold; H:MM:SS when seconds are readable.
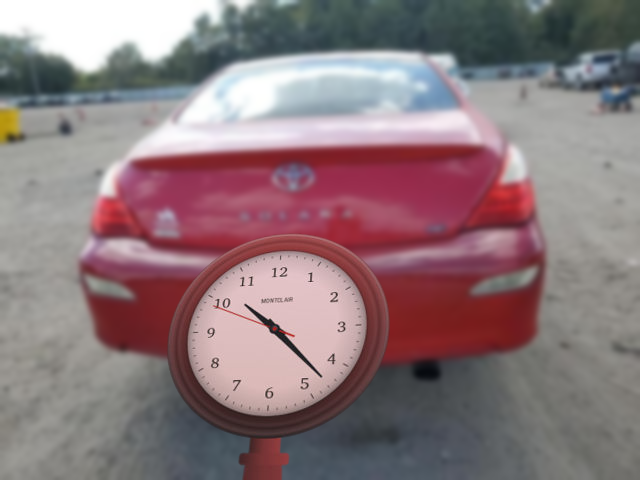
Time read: **10:22:49**
